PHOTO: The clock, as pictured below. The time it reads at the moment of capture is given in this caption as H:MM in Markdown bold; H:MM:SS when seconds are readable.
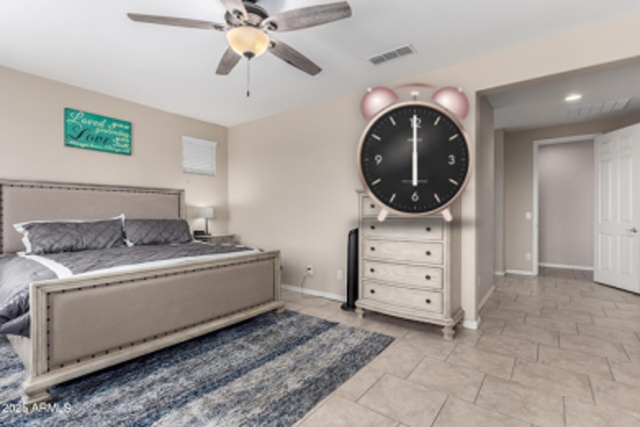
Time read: **6:00**
